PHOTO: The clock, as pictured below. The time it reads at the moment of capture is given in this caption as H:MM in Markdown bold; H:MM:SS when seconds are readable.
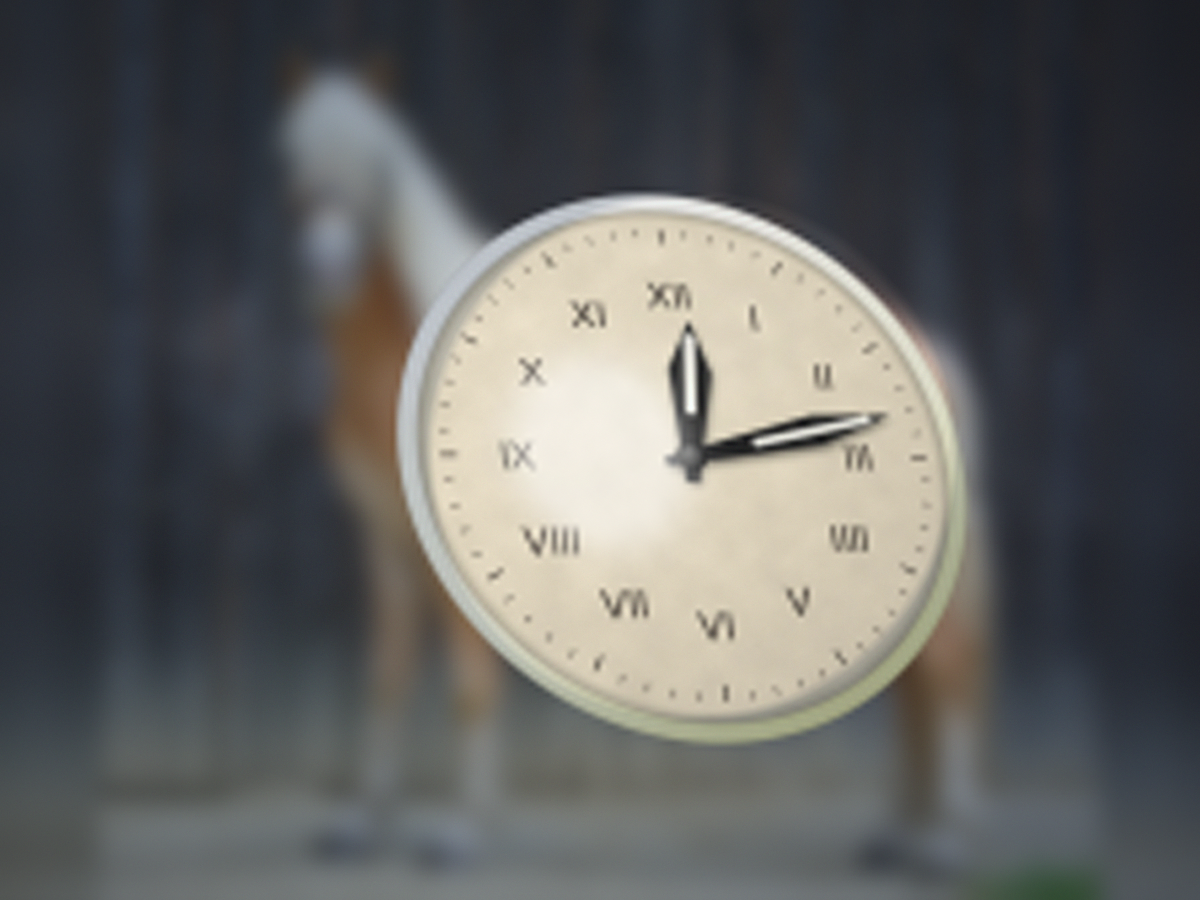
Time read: **12:13**
